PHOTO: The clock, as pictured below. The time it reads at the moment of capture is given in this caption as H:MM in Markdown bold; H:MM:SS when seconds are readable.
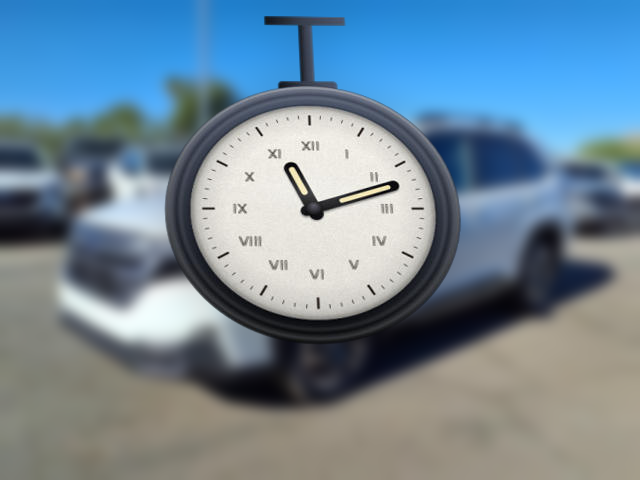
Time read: **11:12**
